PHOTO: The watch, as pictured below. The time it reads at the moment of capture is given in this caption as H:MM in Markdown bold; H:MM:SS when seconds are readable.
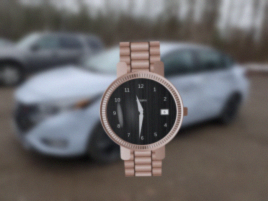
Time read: **11:31**
